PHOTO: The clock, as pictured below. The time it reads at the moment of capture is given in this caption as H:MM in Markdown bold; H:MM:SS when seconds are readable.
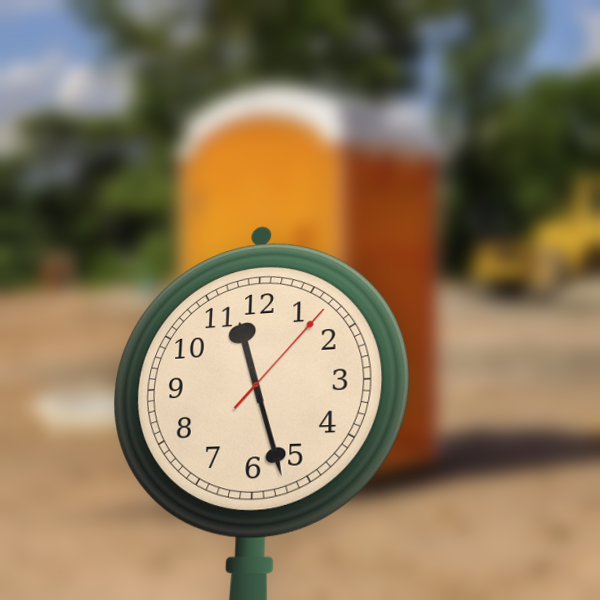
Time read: **11:27:07**
